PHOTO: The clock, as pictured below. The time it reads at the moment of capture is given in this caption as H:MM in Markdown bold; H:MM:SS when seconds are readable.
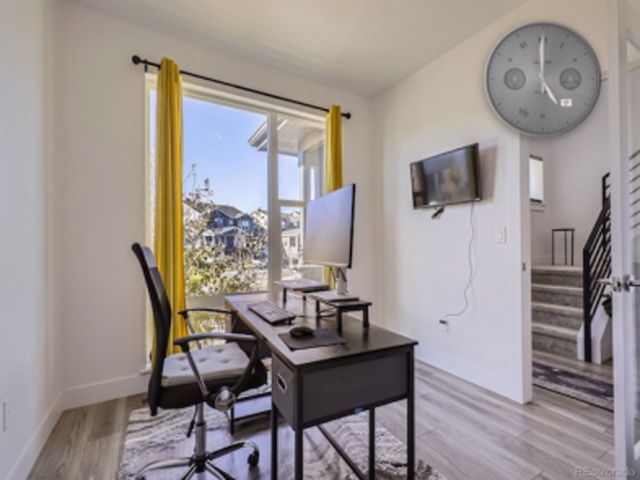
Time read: **5:00**
